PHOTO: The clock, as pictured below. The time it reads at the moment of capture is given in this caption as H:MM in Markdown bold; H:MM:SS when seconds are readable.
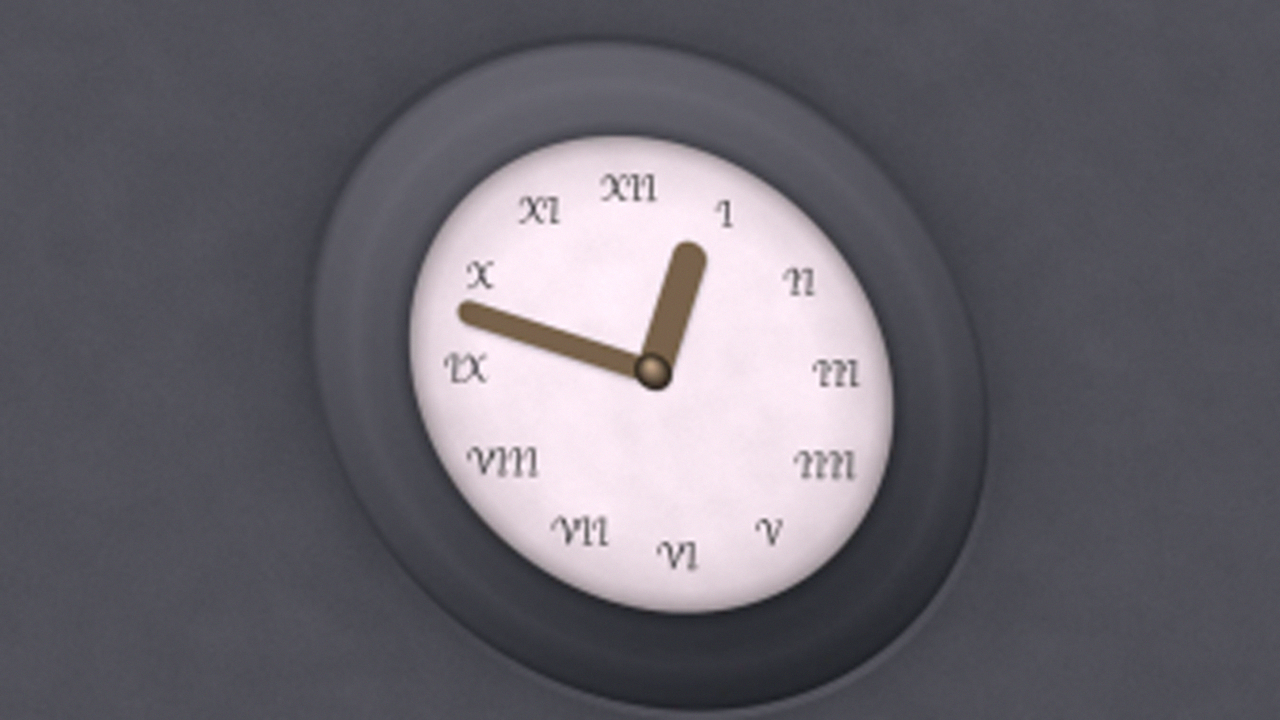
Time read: **12:48**
